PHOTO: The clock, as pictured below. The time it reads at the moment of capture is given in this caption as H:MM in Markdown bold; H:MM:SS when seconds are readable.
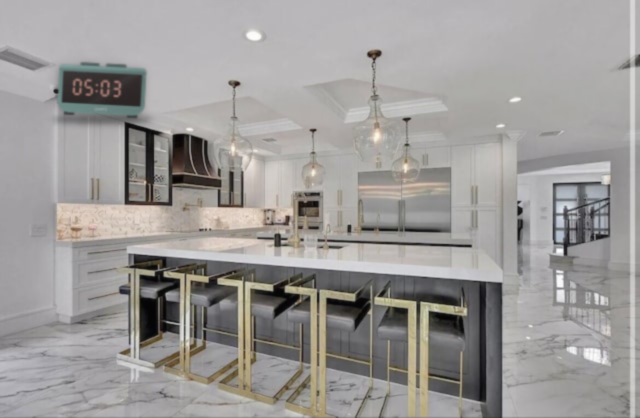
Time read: **5:03**
